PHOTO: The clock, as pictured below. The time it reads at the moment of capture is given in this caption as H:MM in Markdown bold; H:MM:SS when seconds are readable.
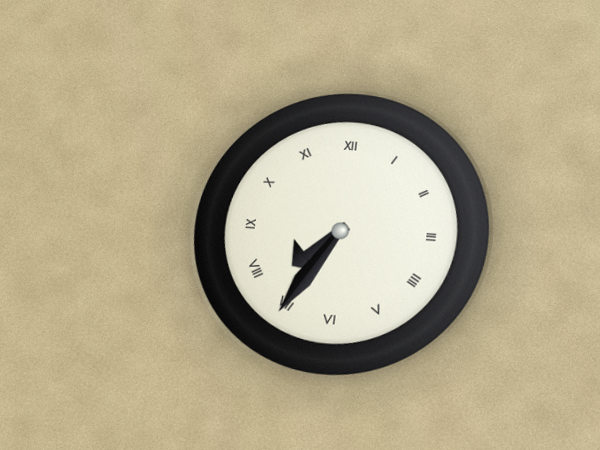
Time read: **7:35**
